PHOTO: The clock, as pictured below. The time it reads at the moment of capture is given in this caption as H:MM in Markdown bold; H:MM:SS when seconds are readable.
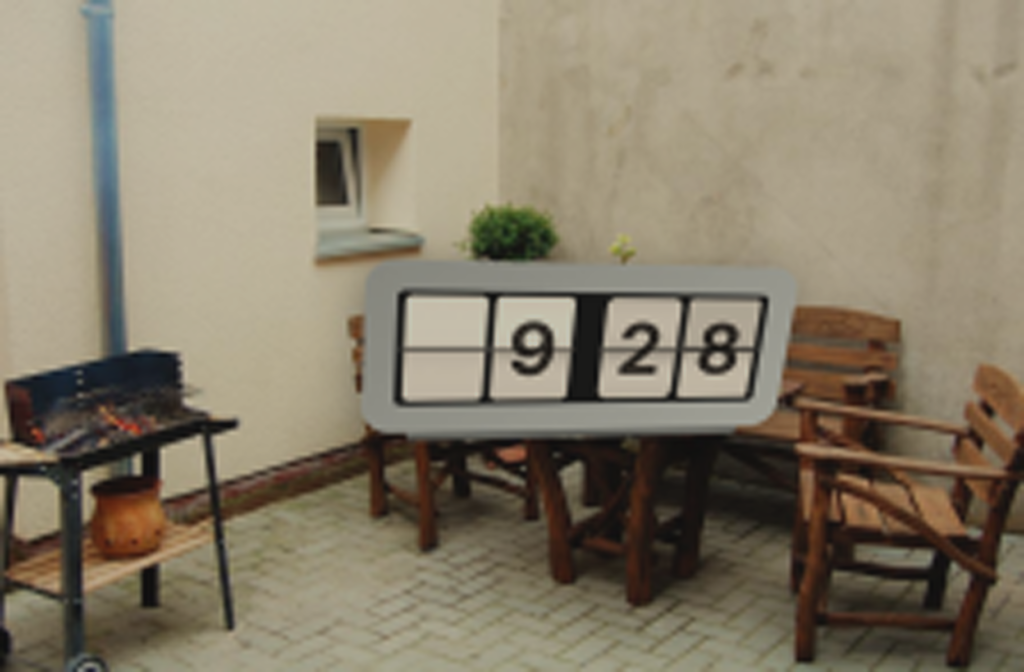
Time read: **9:28**
